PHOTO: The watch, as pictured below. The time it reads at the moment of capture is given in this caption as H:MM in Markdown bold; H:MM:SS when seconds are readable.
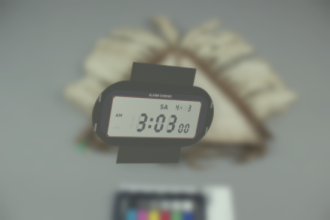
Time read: **3:03:00**
